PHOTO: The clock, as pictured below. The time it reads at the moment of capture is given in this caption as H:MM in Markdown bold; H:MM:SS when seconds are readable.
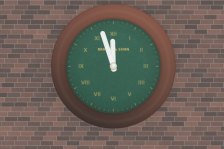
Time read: **11:57**
